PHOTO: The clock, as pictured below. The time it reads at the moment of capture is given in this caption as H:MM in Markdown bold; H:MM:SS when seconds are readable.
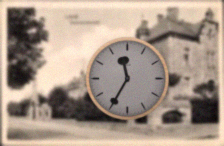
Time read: **11:35**
